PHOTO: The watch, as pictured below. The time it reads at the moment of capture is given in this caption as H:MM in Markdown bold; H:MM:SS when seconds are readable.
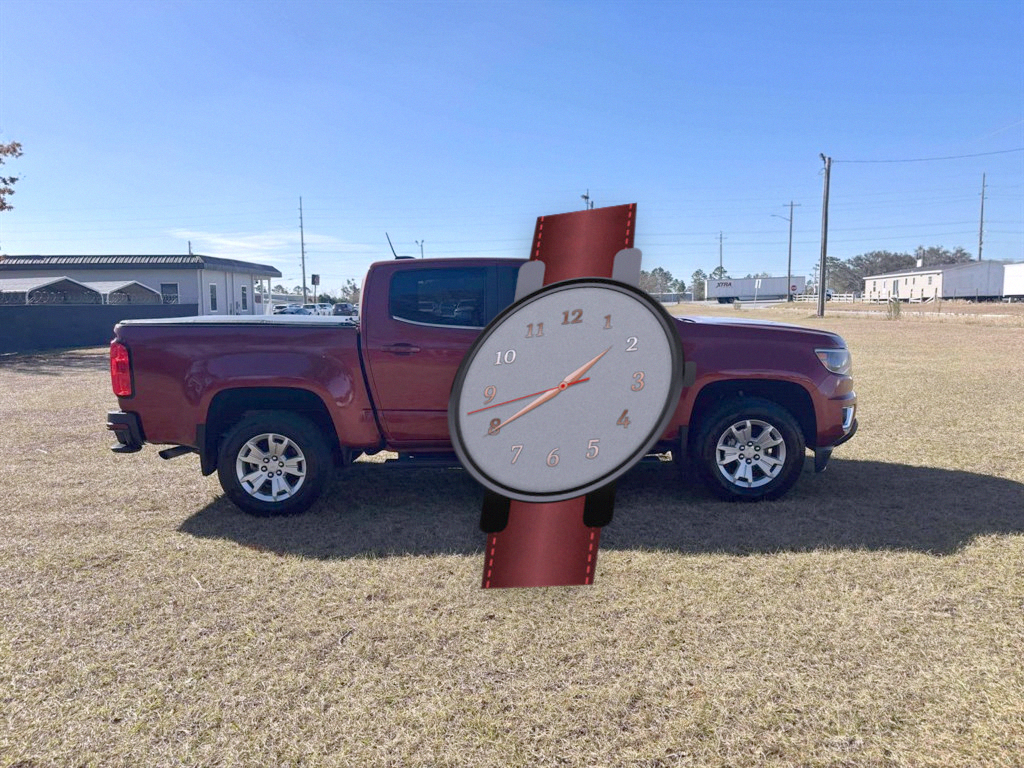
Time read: **1:39:43**
